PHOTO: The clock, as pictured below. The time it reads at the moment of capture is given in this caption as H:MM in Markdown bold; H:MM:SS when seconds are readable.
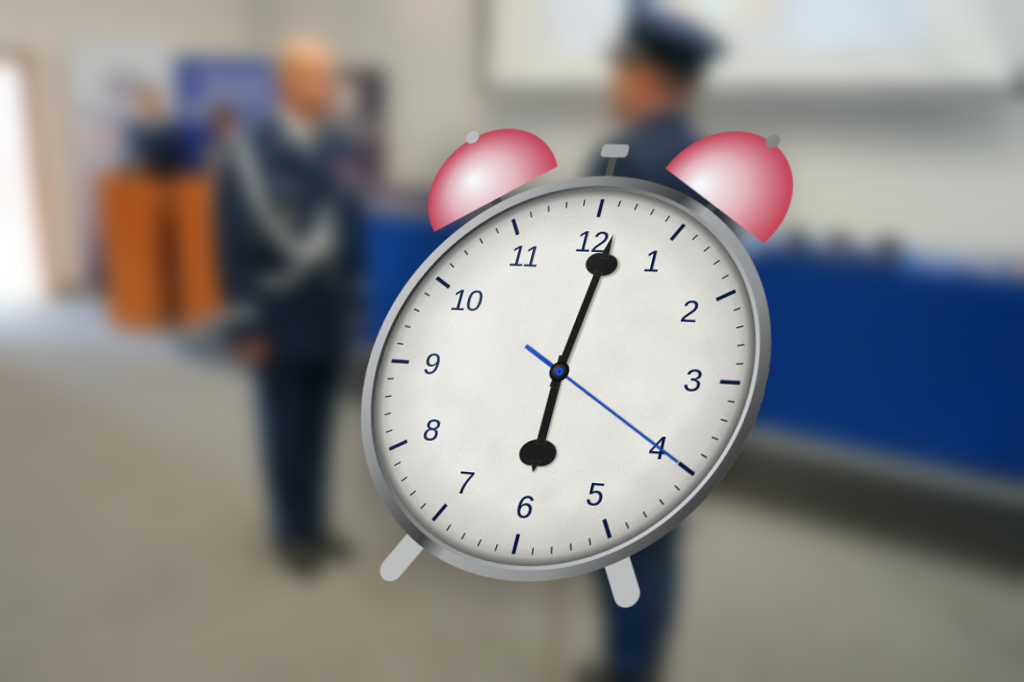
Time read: **6:01:20**
